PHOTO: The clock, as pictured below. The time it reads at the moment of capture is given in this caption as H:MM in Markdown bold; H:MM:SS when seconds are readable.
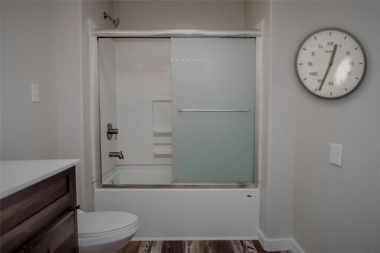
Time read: **12:34**
